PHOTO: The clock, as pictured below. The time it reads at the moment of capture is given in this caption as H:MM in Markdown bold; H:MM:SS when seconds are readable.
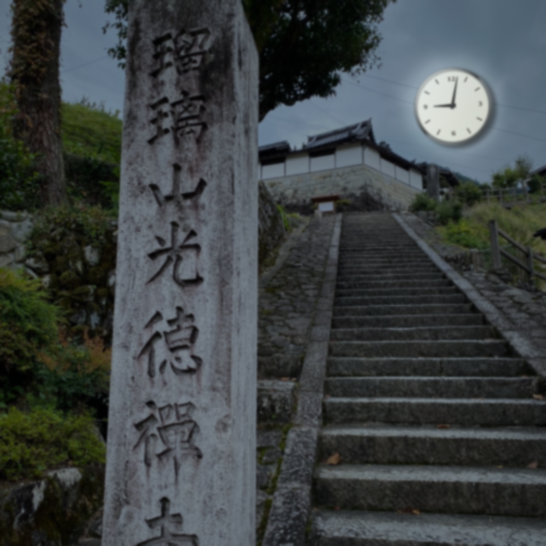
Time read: **9:02**
